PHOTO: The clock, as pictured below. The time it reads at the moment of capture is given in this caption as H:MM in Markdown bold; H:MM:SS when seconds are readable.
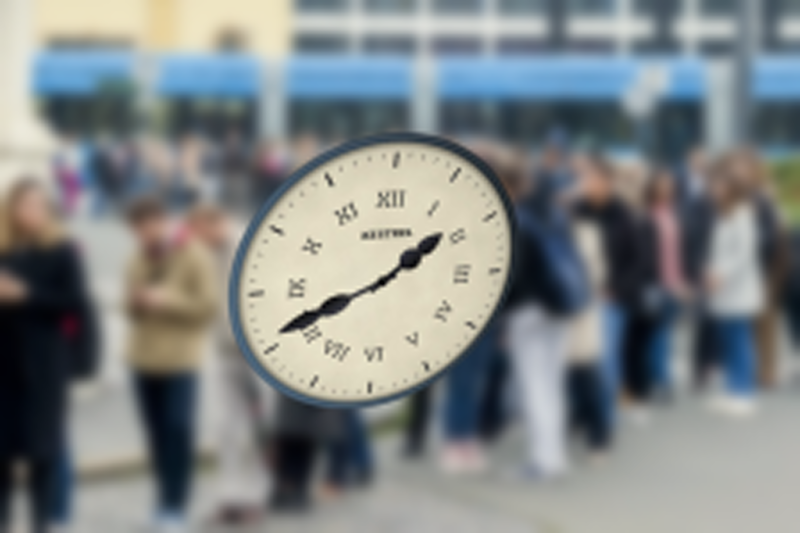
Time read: **1:41**
